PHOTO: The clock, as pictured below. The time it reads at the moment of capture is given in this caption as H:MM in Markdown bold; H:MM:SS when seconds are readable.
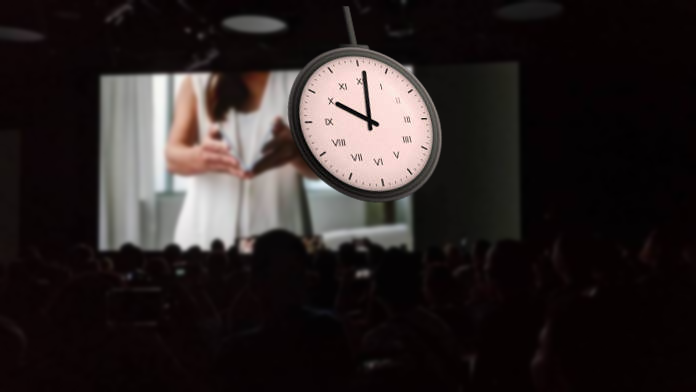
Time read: **10:01**
